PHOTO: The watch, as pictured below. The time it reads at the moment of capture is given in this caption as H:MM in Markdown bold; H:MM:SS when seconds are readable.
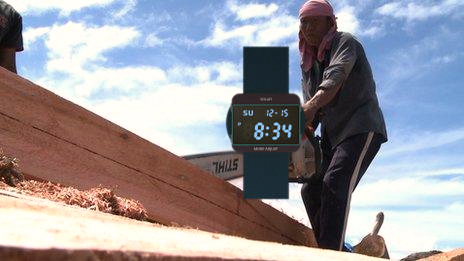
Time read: **8:34**
